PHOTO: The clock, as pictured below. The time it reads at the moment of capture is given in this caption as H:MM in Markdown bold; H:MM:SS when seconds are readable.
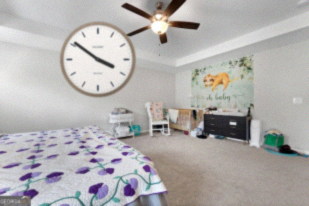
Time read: **3:51**
